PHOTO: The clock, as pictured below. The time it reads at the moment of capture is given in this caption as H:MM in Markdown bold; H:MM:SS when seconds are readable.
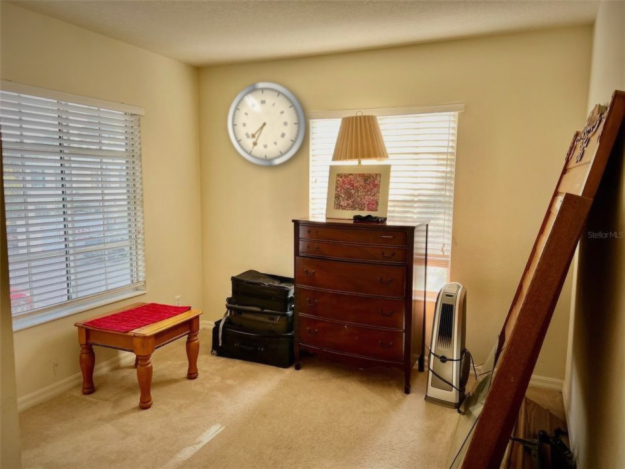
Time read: **7:35**
